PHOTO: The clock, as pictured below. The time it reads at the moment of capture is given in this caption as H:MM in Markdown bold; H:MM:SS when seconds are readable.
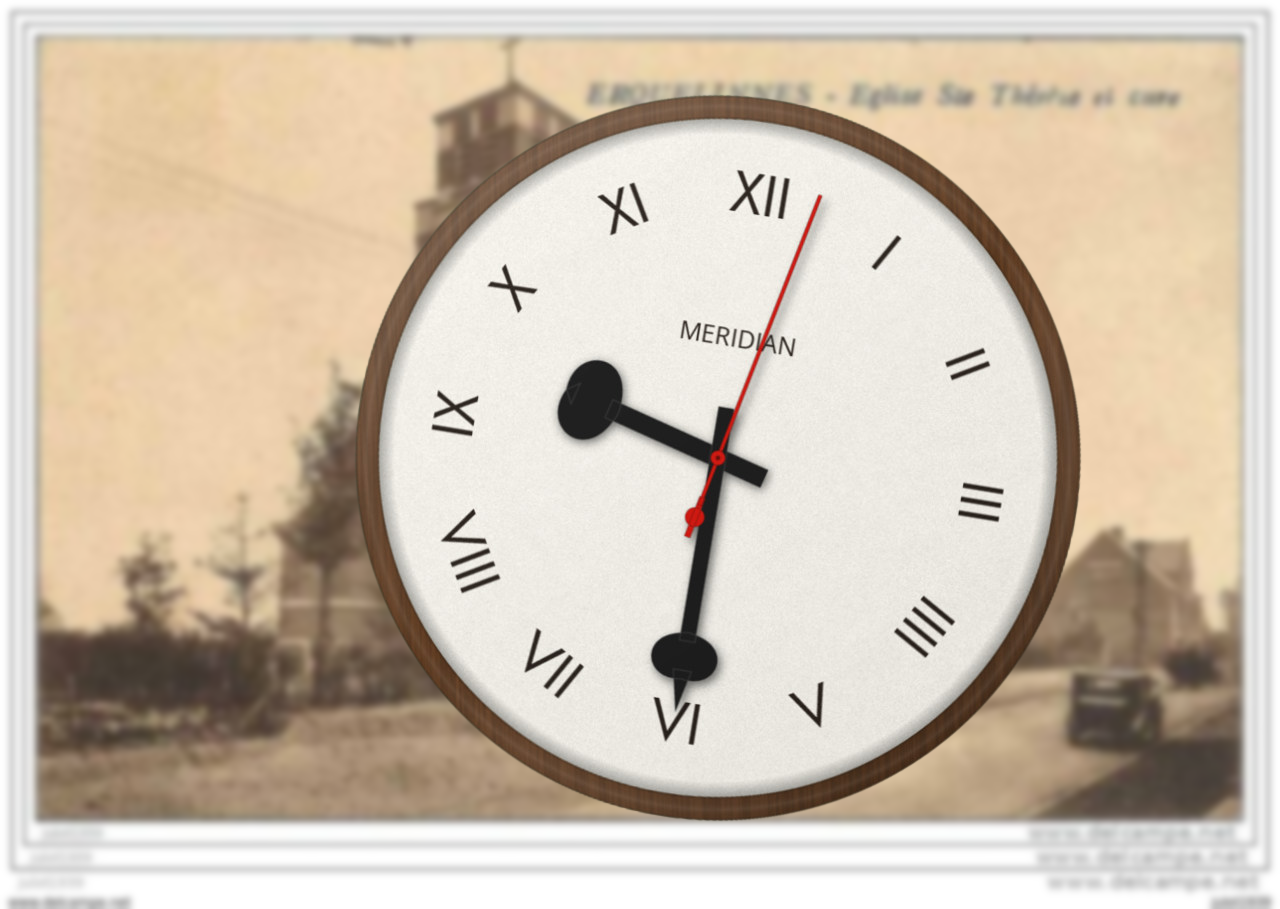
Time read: **9:30:02**
